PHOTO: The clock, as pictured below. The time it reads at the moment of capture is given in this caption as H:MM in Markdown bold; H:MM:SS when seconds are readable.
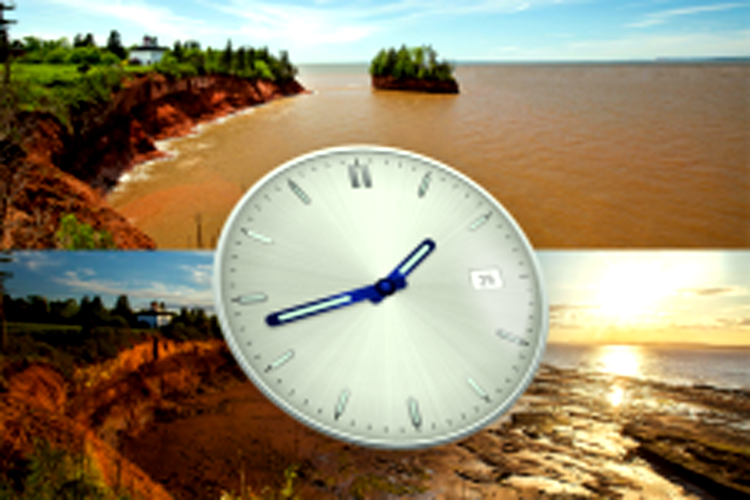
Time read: **1:43**
